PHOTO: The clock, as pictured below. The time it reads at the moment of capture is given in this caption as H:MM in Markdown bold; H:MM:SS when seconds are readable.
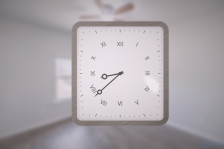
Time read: **8:38**
